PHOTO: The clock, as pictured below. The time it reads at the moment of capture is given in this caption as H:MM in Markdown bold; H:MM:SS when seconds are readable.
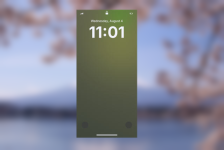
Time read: **11:01**
